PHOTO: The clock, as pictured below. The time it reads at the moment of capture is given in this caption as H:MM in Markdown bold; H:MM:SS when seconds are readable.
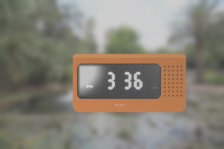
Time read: **3:36**
